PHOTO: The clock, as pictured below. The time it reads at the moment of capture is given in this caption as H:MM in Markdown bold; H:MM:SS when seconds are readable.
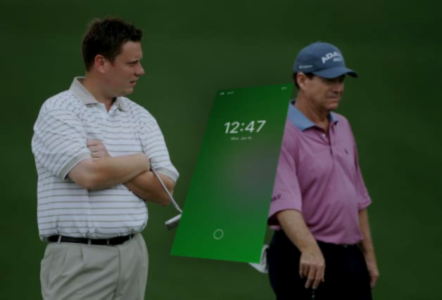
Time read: **12:47**
